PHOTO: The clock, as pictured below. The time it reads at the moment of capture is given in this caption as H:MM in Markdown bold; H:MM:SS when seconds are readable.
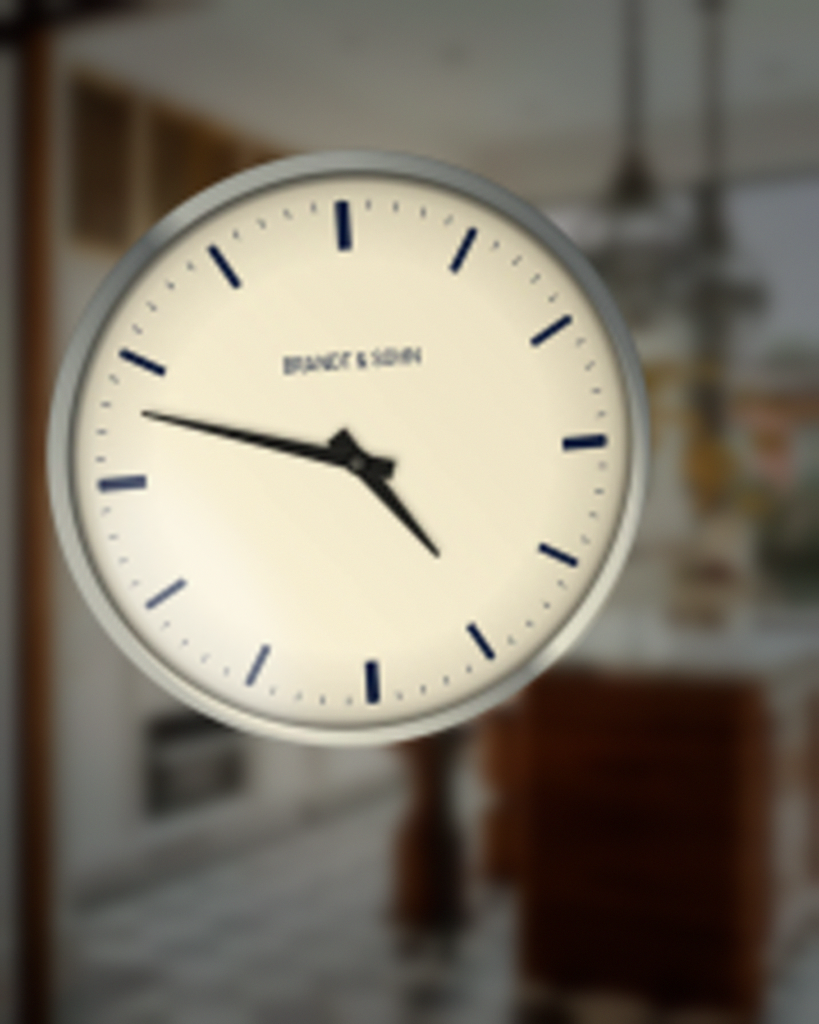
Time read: **4:48**
